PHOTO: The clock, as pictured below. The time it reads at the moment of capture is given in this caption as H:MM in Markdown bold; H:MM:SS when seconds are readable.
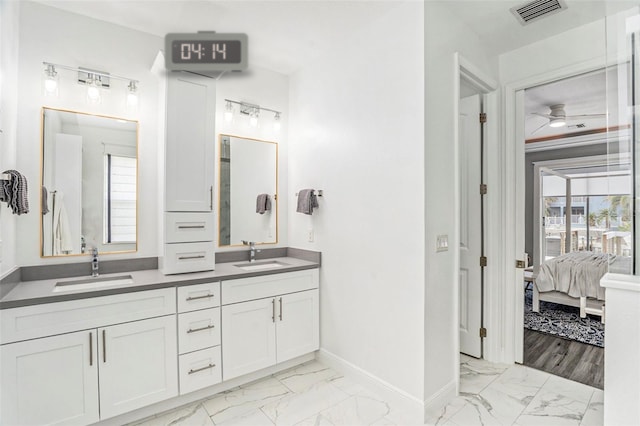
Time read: **4:14**
